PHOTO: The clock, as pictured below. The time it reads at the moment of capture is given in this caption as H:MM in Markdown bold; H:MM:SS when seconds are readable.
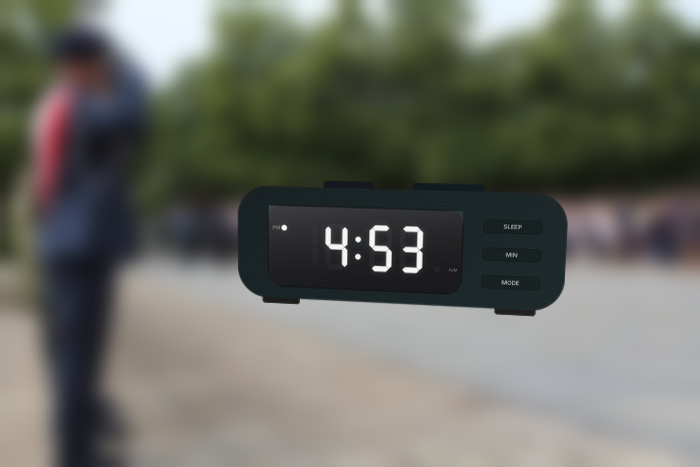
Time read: **4:53**
